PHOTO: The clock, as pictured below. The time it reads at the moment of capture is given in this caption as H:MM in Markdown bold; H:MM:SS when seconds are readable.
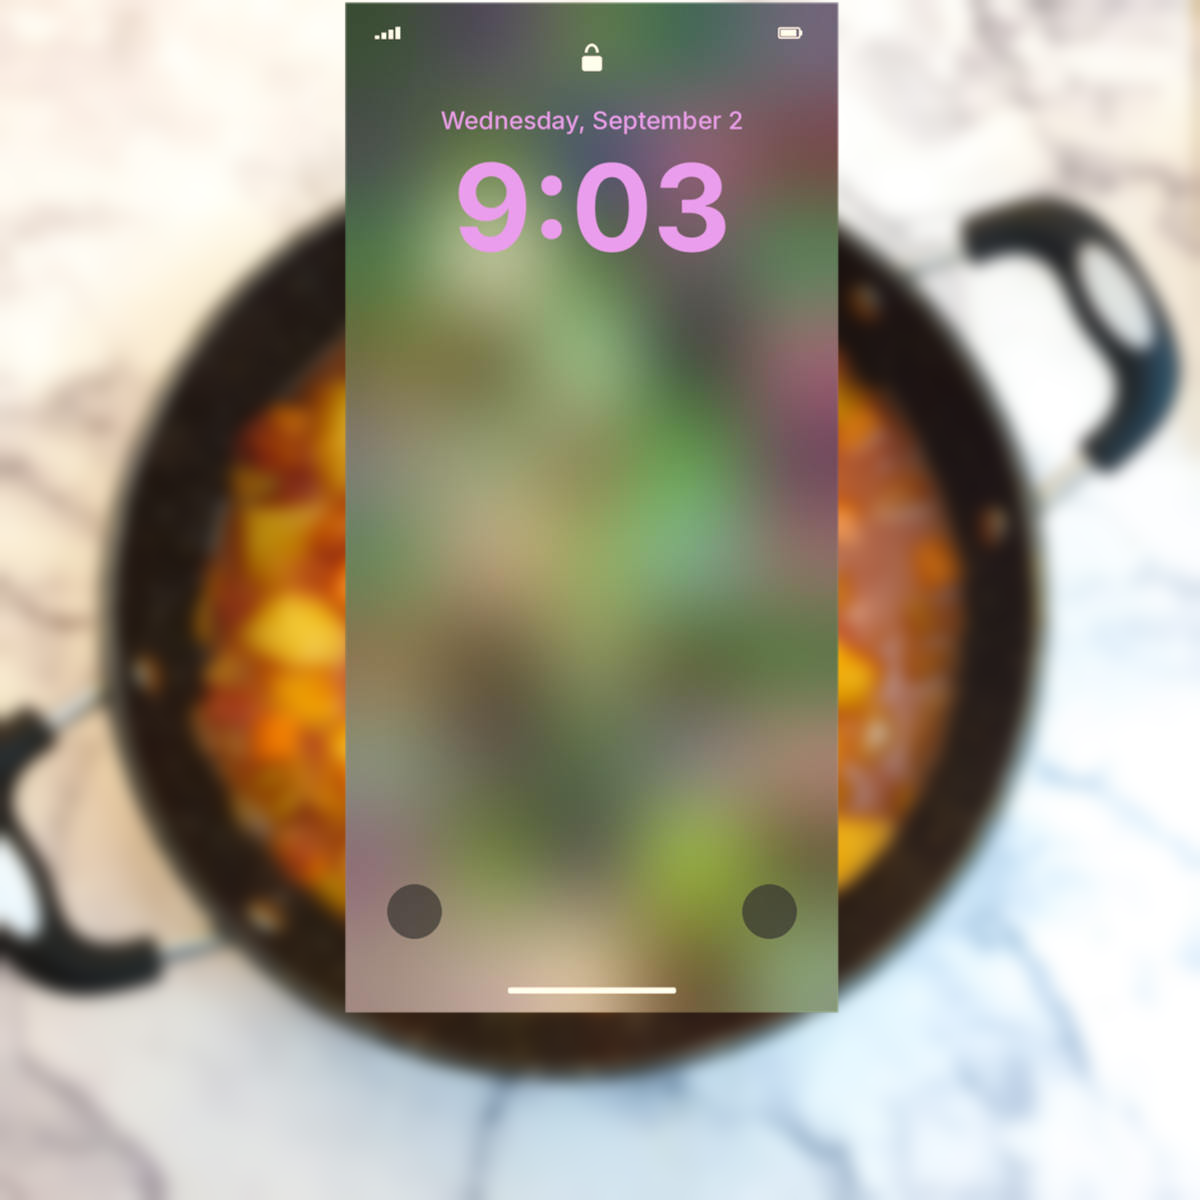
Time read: **9:03**
